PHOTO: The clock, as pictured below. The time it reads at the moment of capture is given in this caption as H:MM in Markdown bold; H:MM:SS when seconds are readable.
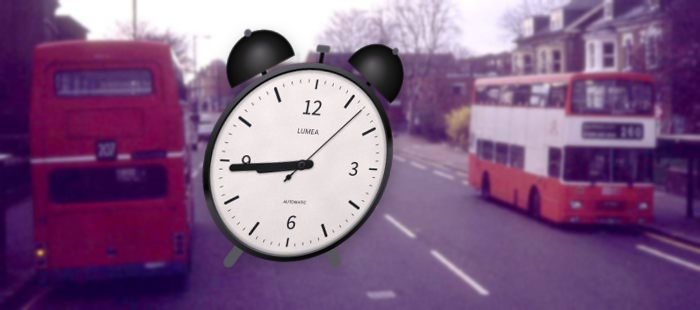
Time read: **8:44:07**
